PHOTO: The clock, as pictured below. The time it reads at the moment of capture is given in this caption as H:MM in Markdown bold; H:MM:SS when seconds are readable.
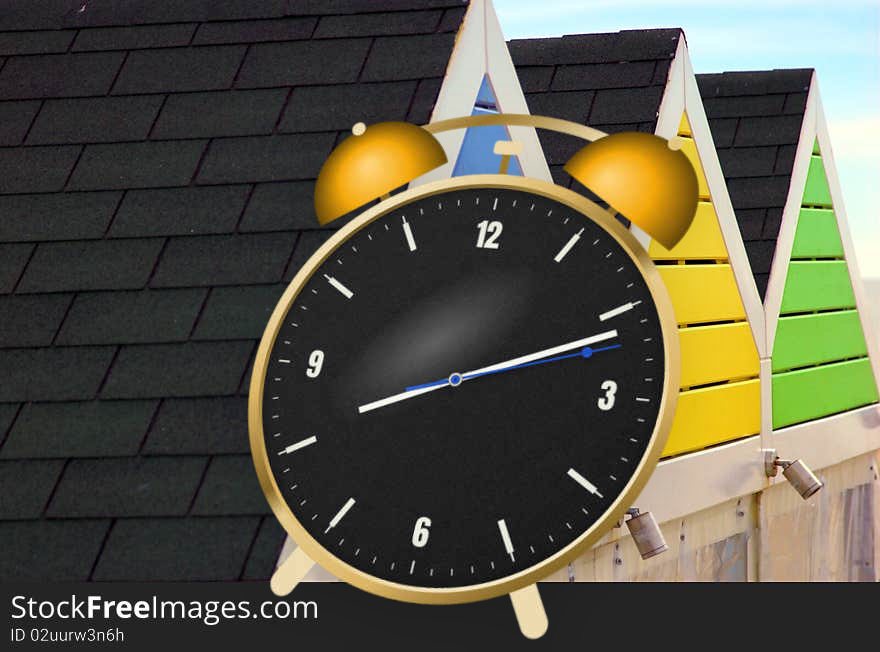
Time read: **8:11:12**
